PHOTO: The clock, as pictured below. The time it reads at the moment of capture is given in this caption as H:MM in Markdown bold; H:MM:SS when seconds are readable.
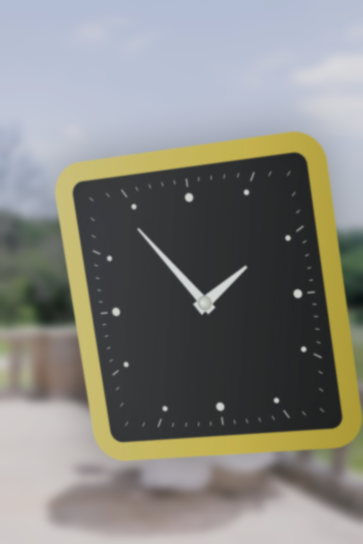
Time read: **1:54**
